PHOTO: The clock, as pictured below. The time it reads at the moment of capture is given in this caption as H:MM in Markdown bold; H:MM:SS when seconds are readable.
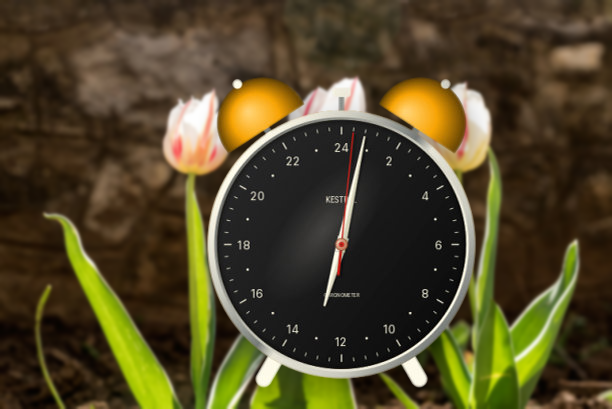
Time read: **13:02:01**
